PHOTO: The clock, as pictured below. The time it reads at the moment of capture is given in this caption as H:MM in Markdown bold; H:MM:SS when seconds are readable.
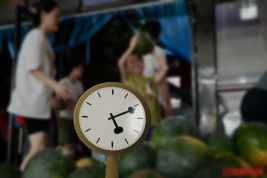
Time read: **5:11**
